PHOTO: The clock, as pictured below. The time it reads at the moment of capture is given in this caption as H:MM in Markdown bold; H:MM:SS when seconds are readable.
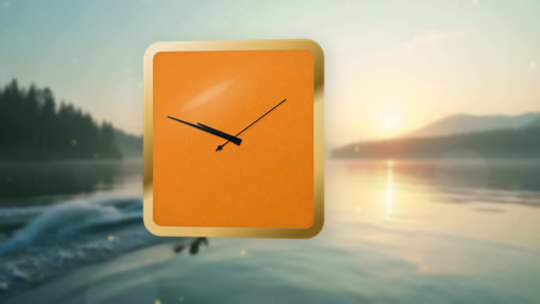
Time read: **9:48:09**
